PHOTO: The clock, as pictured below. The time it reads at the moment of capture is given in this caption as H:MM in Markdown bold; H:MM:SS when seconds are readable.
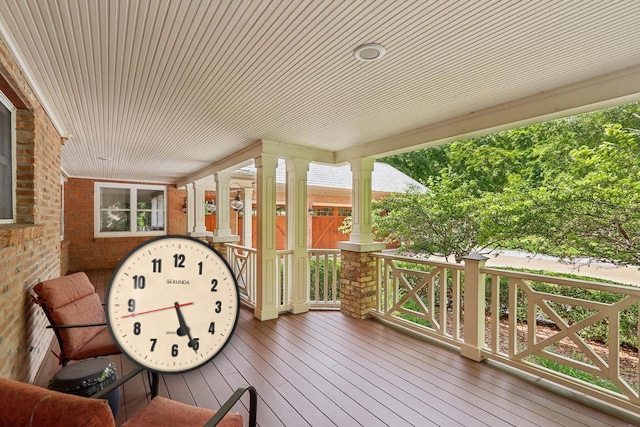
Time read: **5:25:43**
